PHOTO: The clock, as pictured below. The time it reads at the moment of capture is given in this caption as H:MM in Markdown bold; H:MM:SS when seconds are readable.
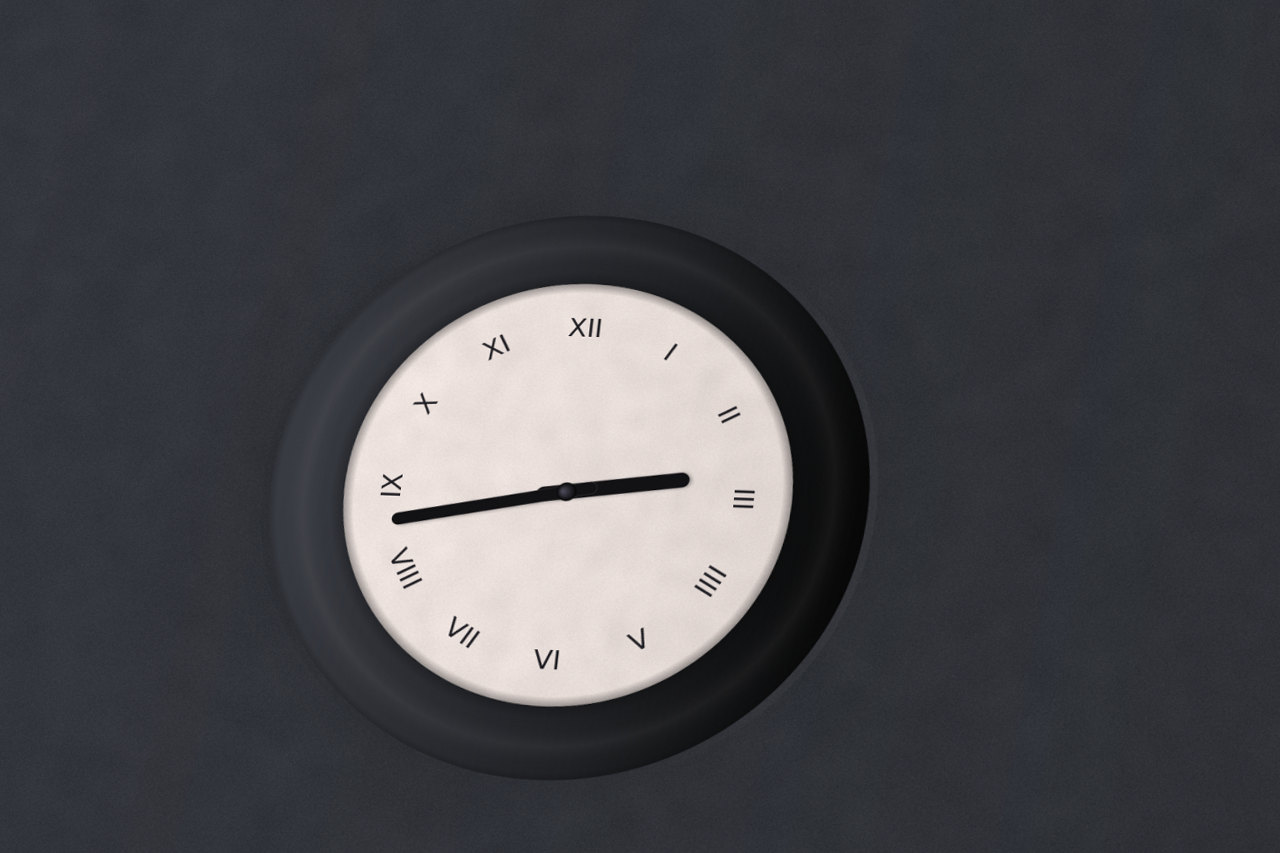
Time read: **2:43**
